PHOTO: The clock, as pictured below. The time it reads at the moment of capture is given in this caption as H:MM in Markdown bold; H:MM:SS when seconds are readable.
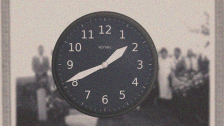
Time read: **1:41**
